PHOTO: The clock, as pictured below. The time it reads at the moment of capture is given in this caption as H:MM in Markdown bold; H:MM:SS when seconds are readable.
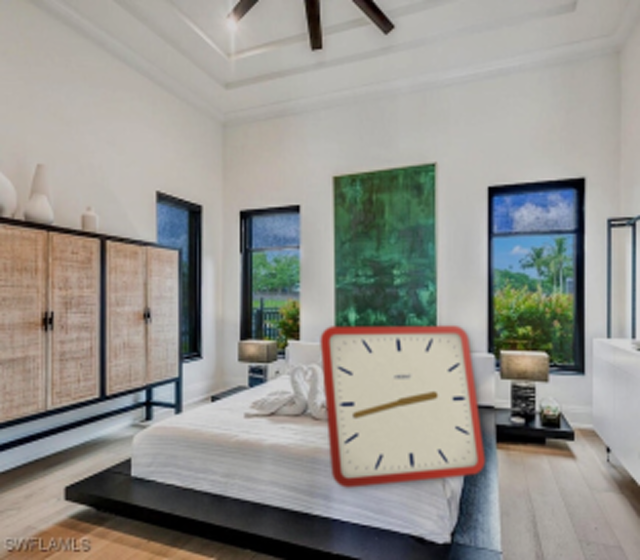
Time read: **2:43**
